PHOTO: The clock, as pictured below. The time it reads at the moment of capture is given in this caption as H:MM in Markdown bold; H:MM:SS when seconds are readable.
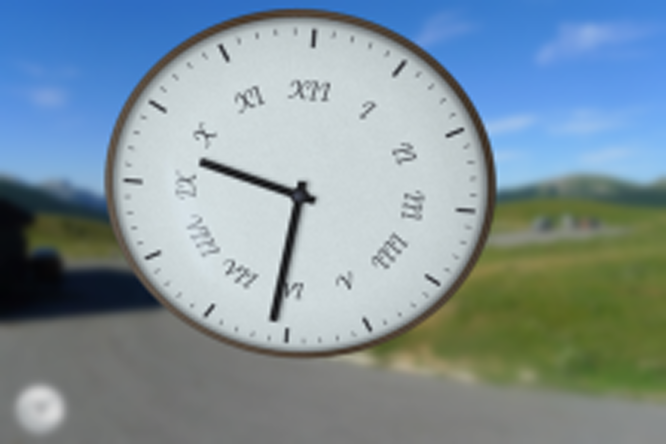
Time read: **9:31**
